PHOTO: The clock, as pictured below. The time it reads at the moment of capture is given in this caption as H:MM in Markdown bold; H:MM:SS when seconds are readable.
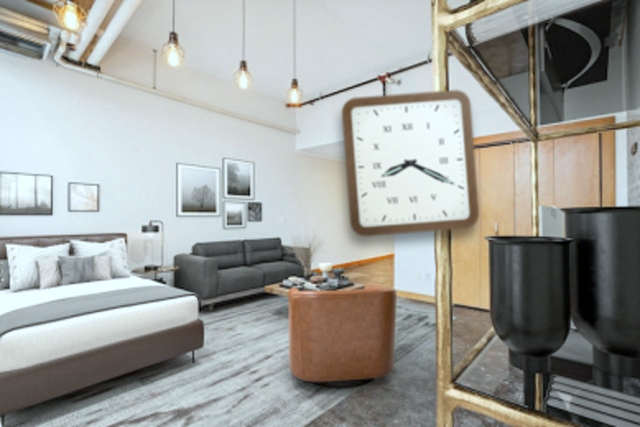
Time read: **8:20**
